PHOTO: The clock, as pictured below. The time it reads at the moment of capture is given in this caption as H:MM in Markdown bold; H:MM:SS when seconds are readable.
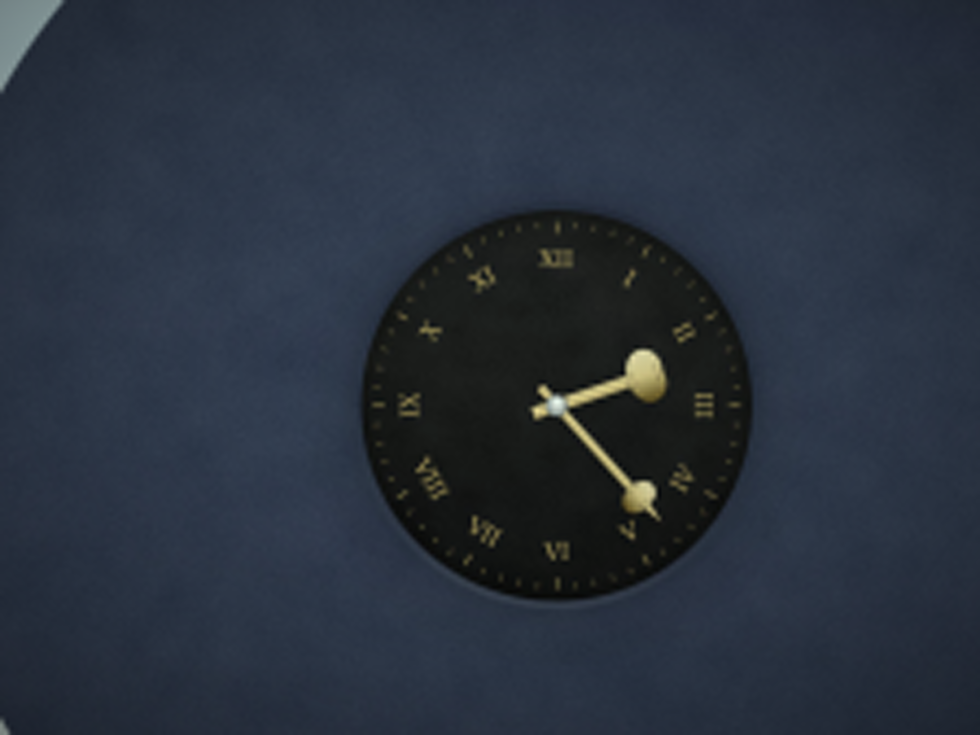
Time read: **2:23**
